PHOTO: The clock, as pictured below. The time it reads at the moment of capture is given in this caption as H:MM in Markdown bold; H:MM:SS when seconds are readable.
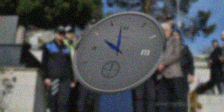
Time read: **9:58**
